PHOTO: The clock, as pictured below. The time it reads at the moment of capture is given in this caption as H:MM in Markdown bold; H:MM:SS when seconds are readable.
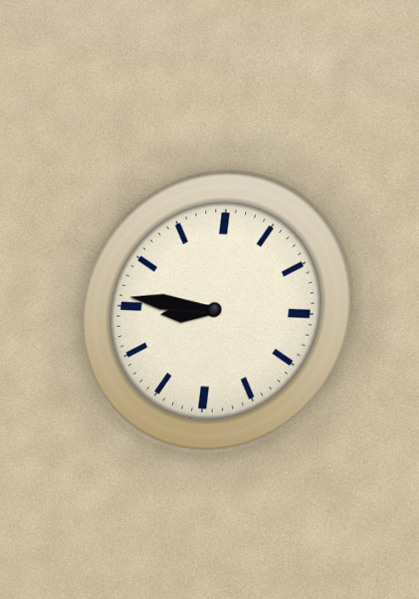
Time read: **8:46**
